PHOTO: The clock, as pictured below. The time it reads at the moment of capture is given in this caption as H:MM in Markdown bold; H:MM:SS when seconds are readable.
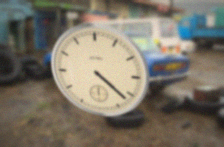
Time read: **4:22**
